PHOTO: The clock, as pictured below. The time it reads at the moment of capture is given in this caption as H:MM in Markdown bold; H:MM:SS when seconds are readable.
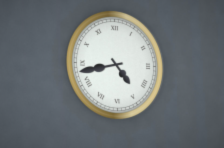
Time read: **4:43**
